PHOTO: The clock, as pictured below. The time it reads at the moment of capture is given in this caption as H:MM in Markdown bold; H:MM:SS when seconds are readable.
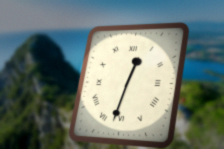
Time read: **12:32**
